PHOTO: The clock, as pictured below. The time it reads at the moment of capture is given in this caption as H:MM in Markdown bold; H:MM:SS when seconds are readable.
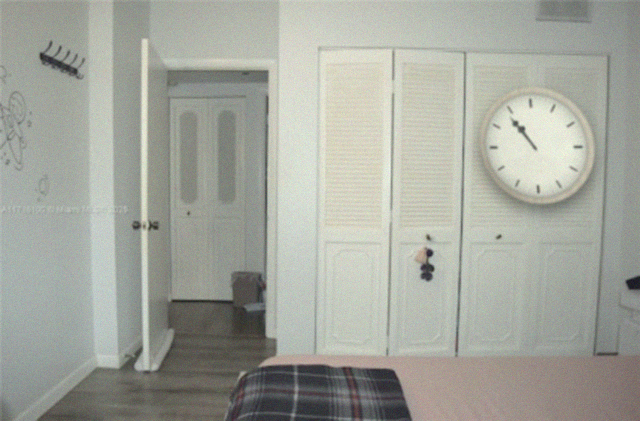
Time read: **10:54**
